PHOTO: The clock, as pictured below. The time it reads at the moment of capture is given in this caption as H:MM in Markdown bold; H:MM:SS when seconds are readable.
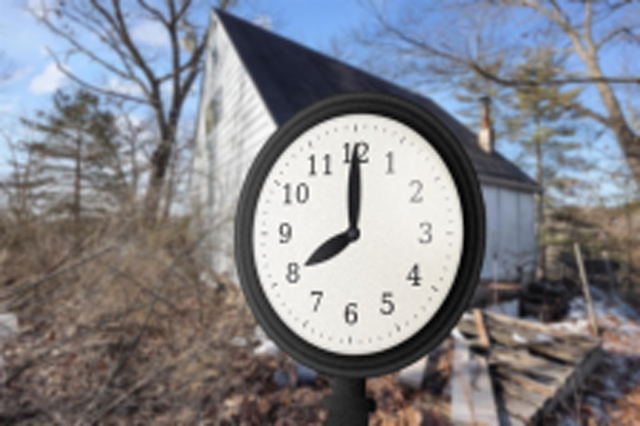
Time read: **8:00**
